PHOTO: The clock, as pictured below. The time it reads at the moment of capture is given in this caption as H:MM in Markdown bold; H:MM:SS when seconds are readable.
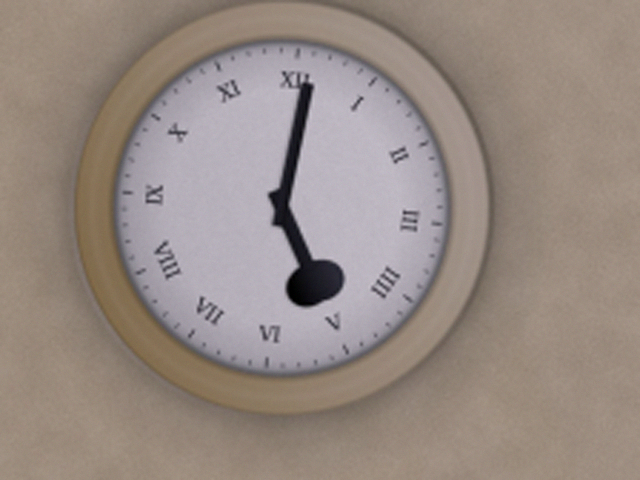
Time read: **5:01**
